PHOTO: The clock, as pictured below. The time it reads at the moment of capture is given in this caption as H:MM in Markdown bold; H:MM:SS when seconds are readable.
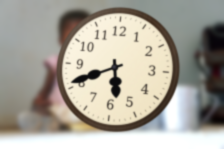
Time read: **5:41**
